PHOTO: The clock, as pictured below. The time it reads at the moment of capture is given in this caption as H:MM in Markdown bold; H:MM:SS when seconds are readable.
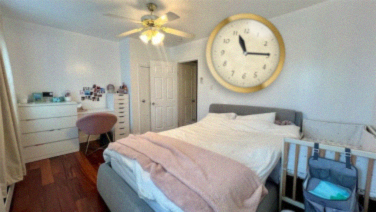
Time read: **11:15**
